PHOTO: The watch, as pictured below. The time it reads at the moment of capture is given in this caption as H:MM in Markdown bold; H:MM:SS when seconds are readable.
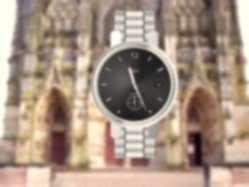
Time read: **11:26**
